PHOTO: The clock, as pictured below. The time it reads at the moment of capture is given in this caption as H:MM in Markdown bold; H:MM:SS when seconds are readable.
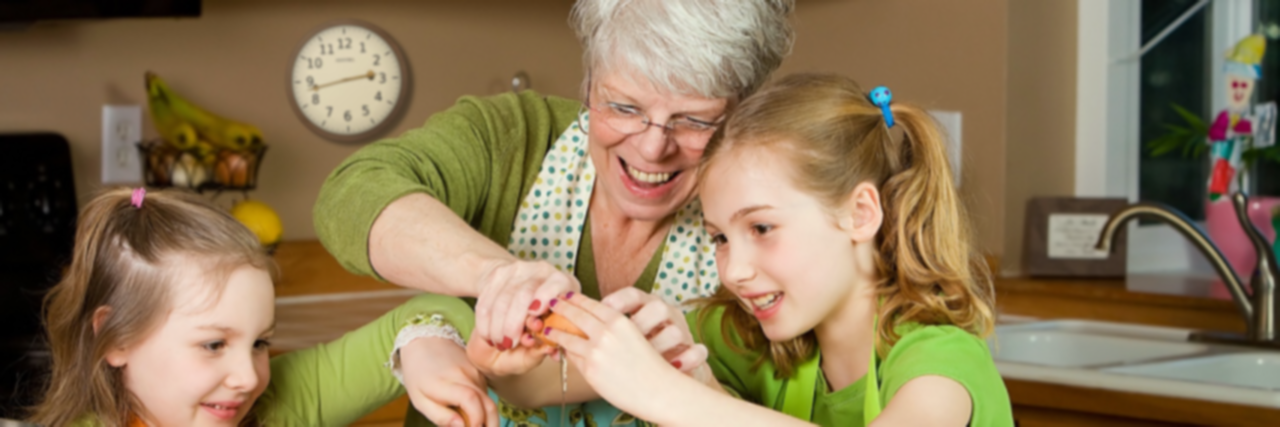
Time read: **2:43**
